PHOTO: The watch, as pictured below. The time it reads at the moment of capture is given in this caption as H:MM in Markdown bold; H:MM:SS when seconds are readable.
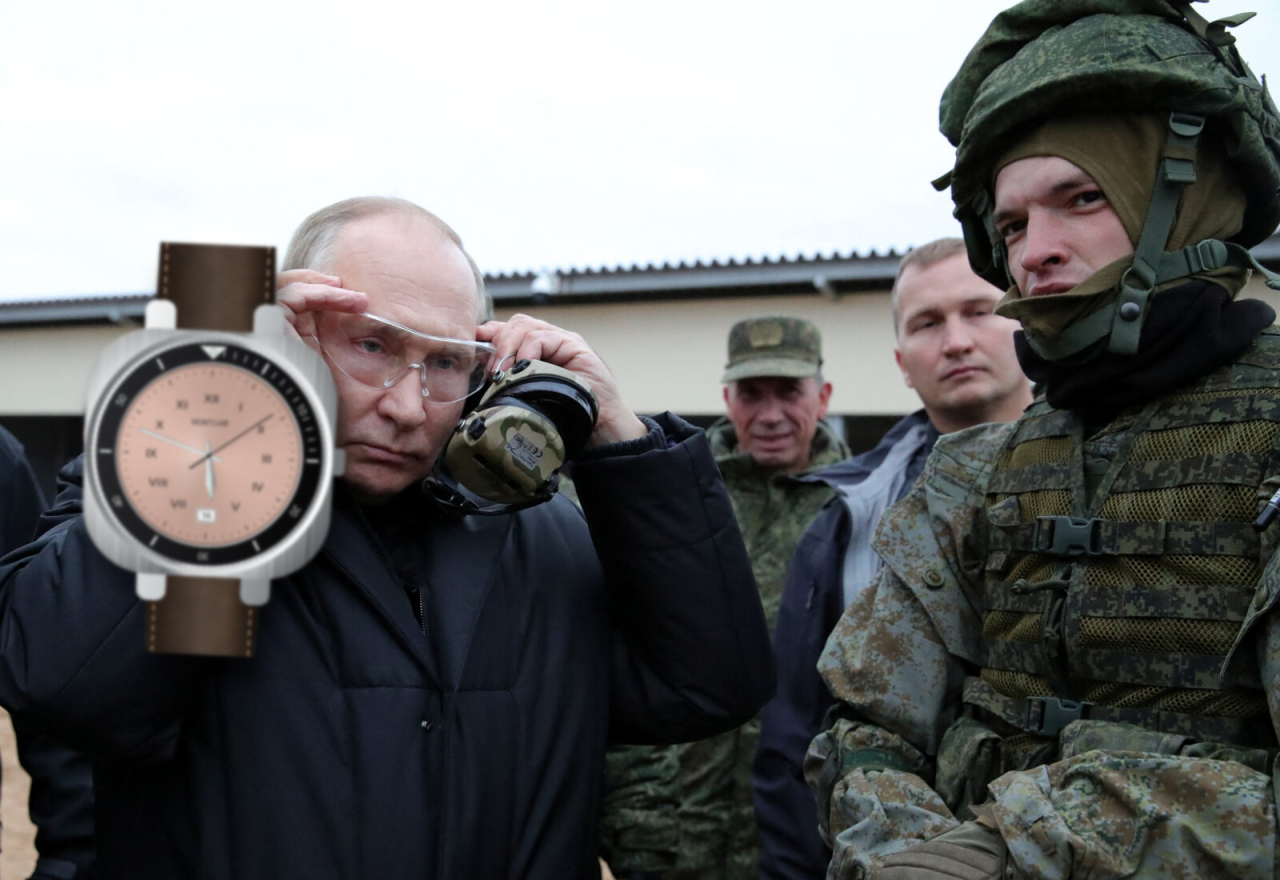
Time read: **5:48:09**
